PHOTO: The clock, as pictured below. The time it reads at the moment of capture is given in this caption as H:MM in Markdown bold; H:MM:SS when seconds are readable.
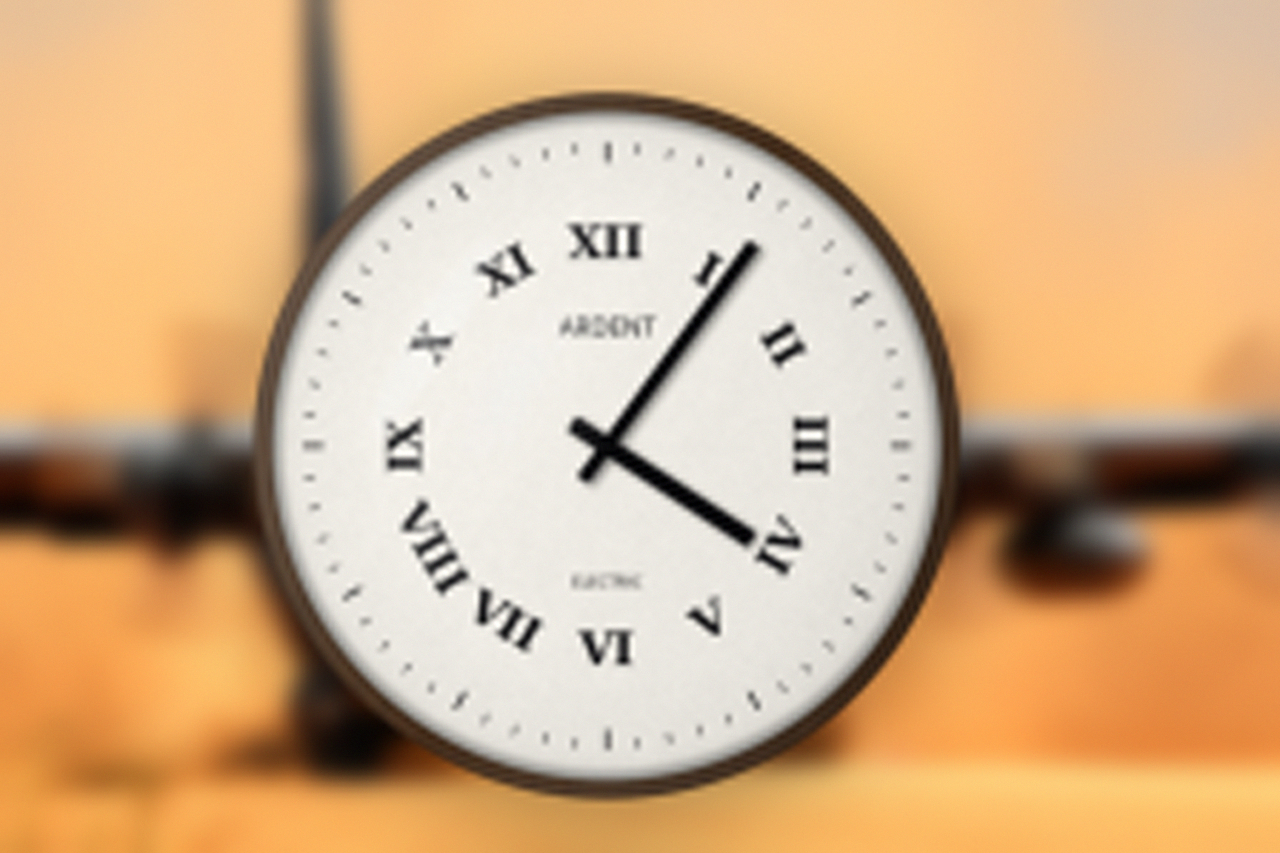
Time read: **4:06**
